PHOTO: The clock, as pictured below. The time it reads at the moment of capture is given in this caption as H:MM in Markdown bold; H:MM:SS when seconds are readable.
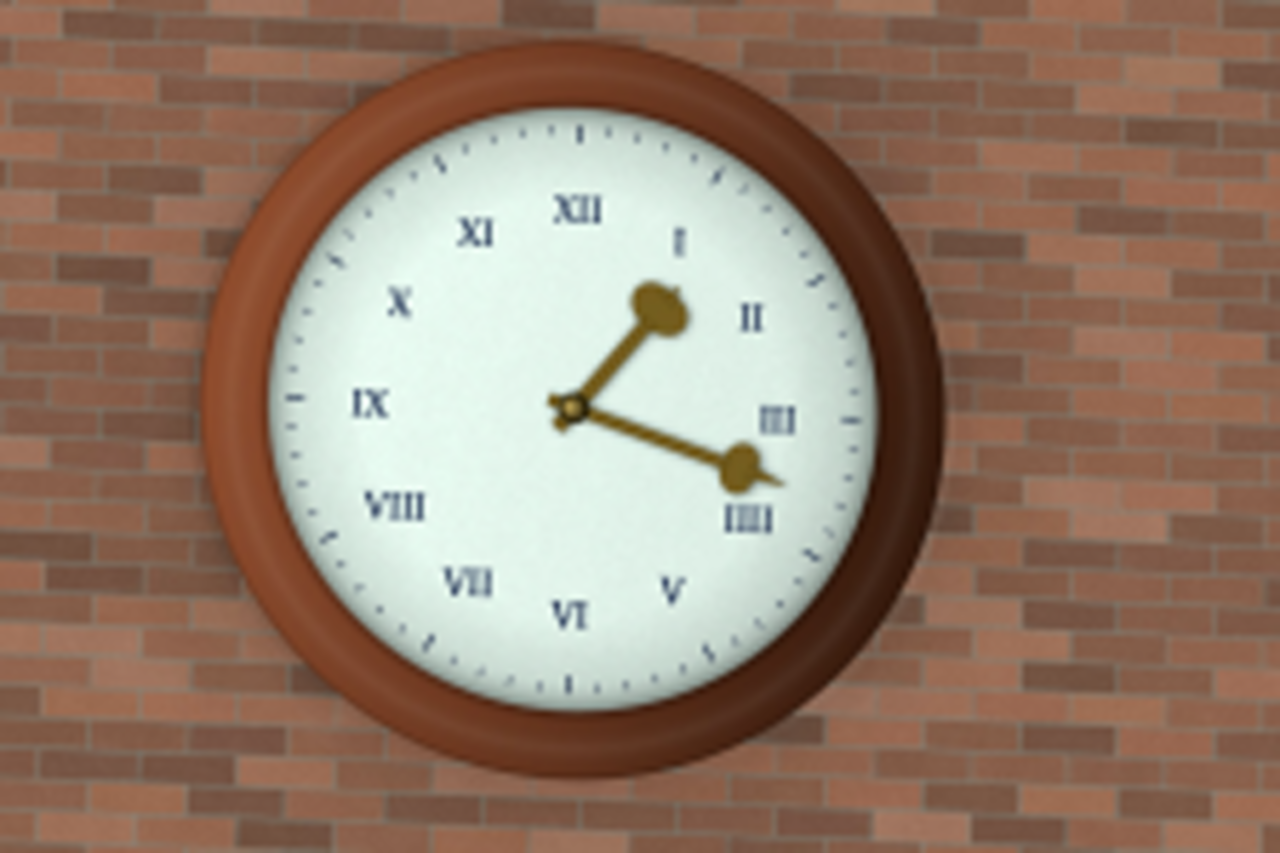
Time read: **1:18**
